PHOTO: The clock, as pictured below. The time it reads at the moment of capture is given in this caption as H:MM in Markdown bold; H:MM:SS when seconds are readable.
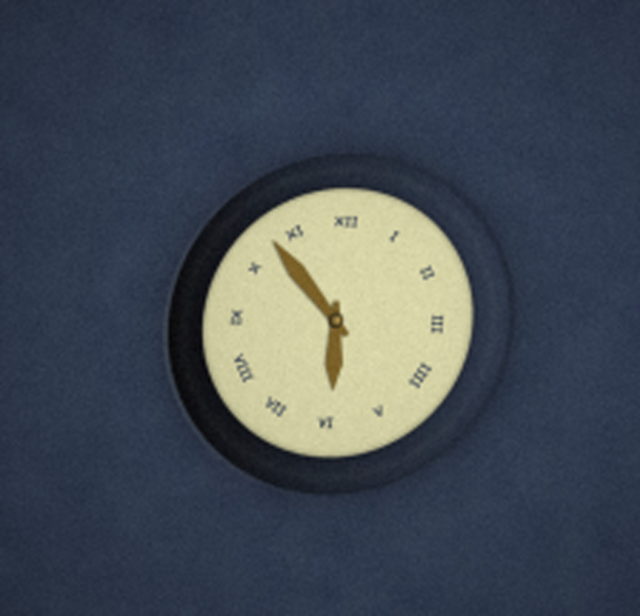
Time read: **5:53**
